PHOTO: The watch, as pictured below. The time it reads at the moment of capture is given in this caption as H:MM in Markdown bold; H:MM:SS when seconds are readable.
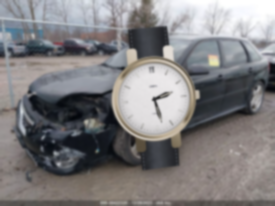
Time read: **2:28**
